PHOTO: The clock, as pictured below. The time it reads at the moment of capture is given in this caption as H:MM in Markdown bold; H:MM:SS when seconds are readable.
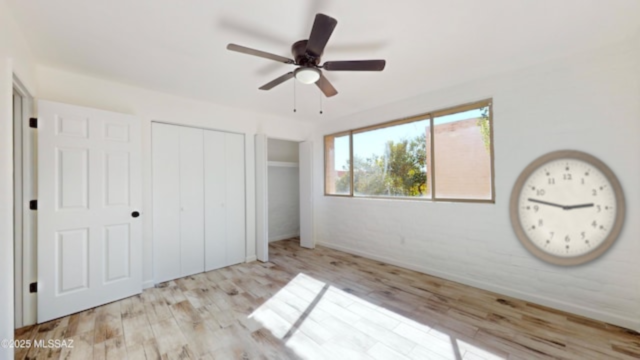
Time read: **2:47**
